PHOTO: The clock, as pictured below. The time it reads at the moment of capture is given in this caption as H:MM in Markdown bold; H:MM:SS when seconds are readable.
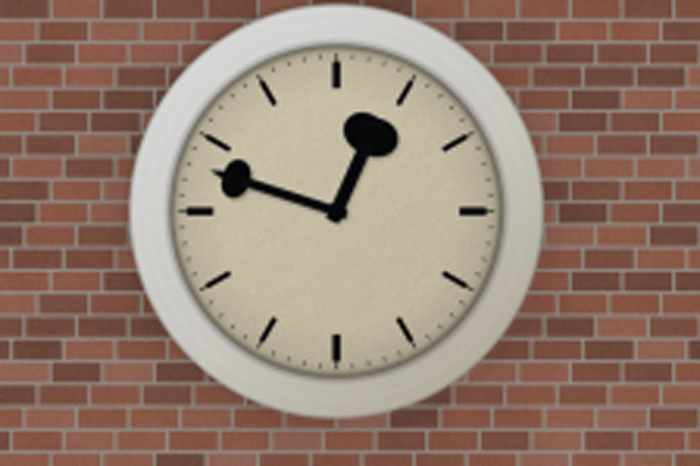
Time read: **12:48**
